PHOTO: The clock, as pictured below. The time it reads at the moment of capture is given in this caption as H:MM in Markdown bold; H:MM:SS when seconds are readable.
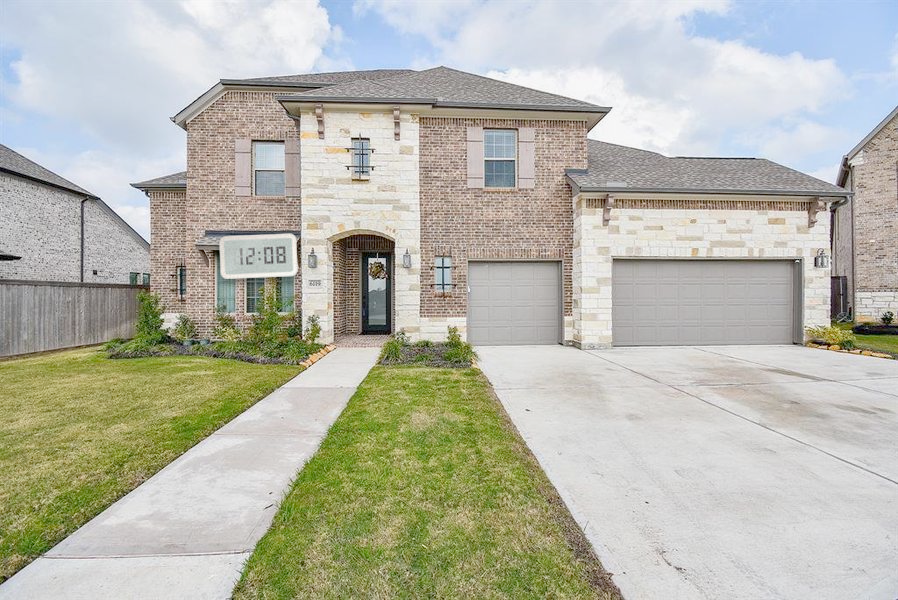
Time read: **12:08**
